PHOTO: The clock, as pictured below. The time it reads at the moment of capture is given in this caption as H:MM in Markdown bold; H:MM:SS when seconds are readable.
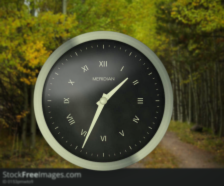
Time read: **1:34**
